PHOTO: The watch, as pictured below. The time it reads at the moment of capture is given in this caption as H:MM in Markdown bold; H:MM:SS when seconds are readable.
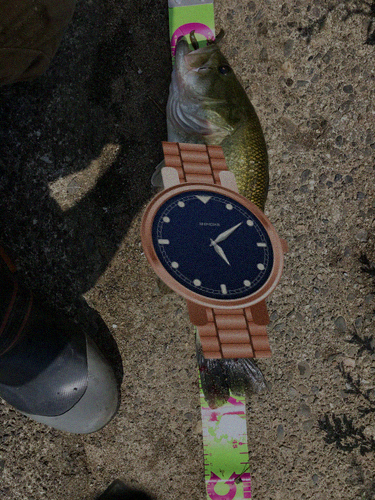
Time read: **5:09**
